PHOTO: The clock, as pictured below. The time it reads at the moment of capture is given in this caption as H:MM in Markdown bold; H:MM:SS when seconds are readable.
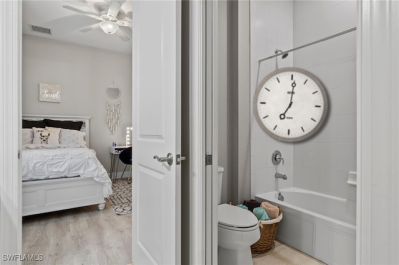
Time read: **7:01**
